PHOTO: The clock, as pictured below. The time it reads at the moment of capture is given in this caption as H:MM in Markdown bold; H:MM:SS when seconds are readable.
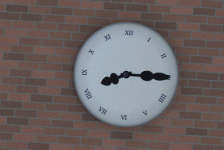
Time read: **8:15**
